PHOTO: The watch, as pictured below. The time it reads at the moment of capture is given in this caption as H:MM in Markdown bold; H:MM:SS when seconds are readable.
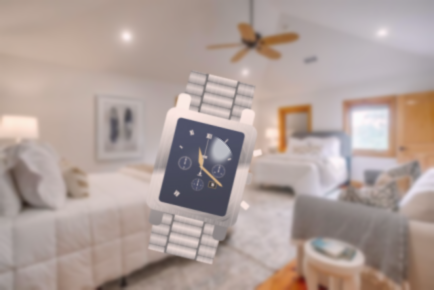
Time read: **11:20**
